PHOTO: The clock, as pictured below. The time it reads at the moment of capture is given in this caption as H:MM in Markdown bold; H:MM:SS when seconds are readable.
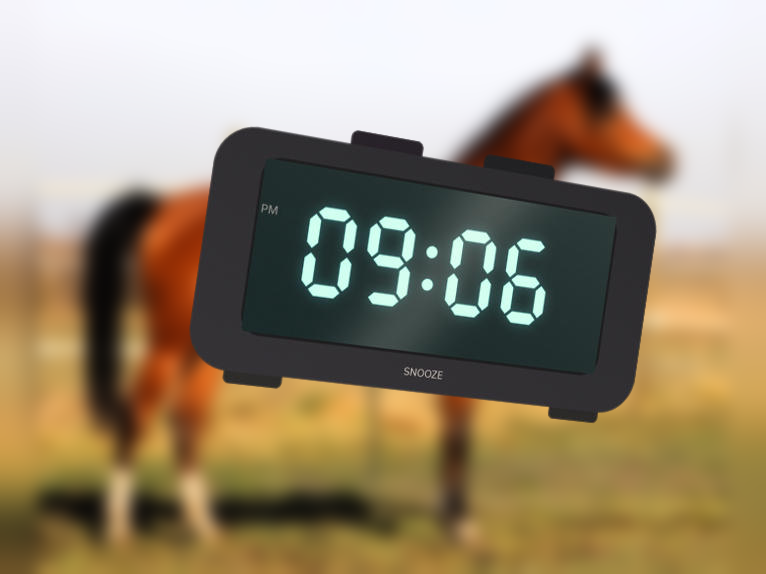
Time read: **9:06**
